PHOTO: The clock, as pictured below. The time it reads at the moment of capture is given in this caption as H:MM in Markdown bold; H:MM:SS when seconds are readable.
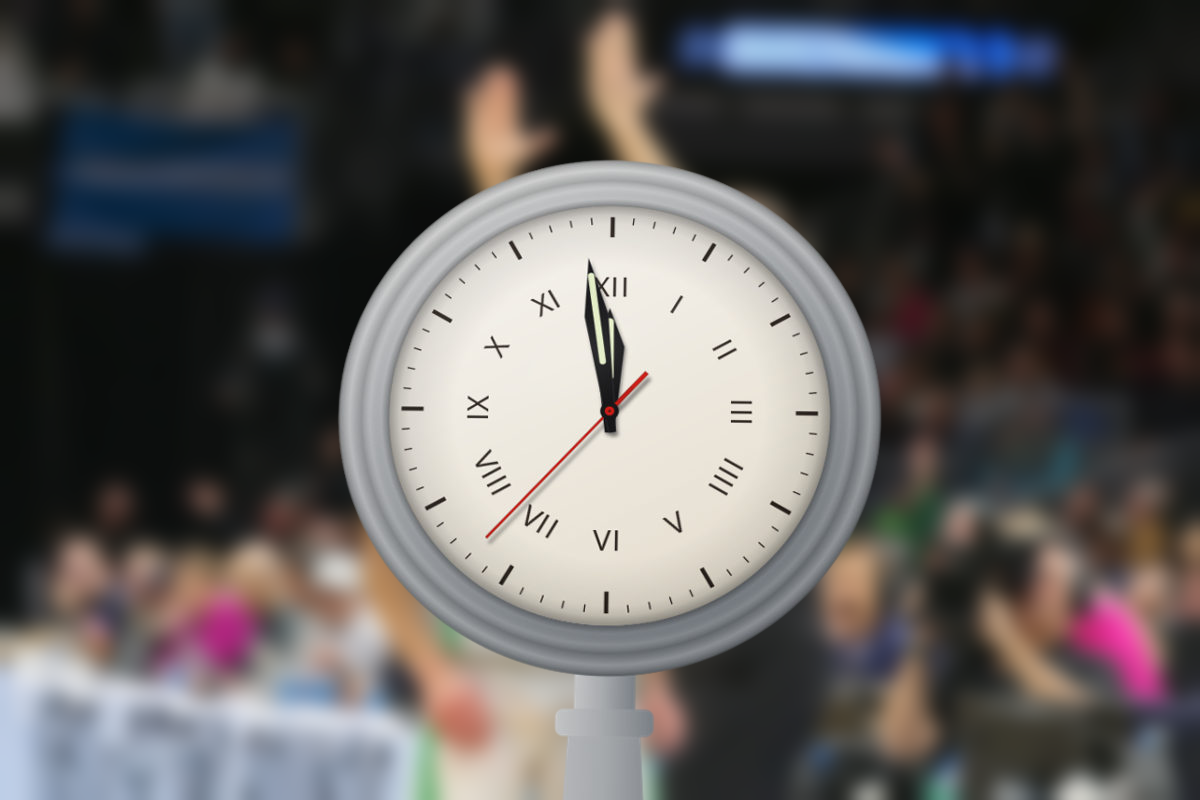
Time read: **11:58:37**
